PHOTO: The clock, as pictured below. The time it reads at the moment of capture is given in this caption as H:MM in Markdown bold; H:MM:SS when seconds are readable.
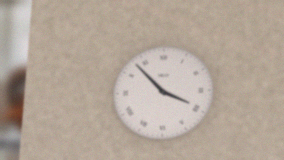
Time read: **3:53**
